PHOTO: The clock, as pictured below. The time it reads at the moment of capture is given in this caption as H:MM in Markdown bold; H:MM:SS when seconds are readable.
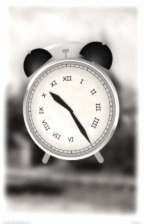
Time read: **10:25**
